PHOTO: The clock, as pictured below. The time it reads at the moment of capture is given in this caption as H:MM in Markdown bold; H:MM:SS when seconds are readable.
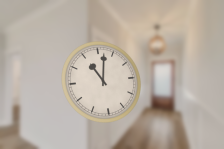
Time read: **11:02**
